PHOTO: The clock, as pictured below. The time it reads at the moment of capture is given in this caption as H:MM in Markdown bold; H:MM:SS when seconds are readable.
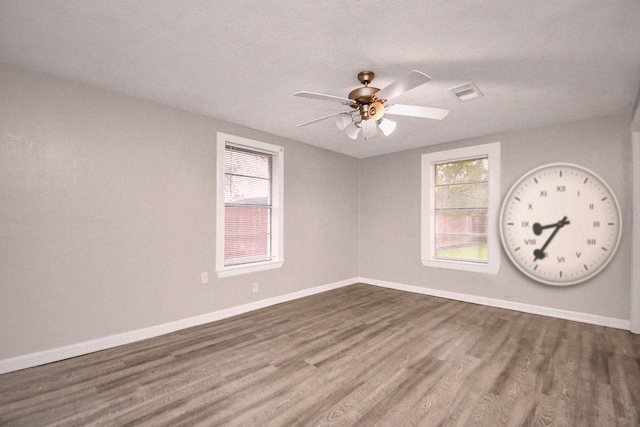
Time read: **8:36**
